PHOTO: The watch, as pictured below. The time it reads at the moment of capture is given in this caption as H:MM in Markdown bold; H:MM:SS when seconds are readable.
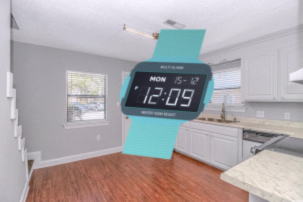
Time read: **12:09**
